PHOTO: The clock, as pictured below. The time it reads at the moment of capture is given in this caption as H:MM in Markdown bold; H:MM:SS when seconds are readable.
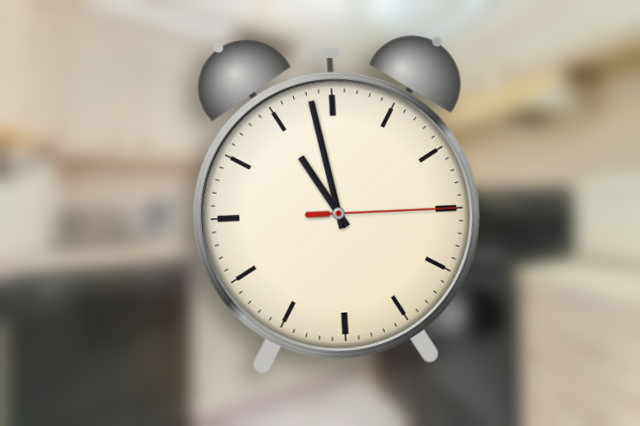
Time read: **10:58:15**
